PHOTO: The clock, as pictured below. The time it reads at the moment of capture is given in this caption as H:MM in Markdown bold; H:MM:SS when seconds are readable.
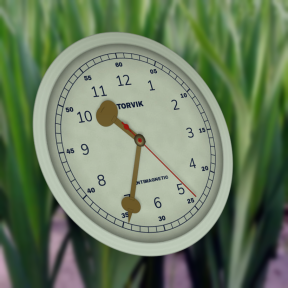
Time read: **10:34:24**
